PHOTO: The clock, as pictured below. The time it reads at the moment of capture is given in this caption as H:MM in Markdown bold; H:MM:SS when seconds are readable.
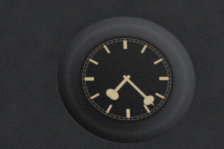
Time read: **7:23**
